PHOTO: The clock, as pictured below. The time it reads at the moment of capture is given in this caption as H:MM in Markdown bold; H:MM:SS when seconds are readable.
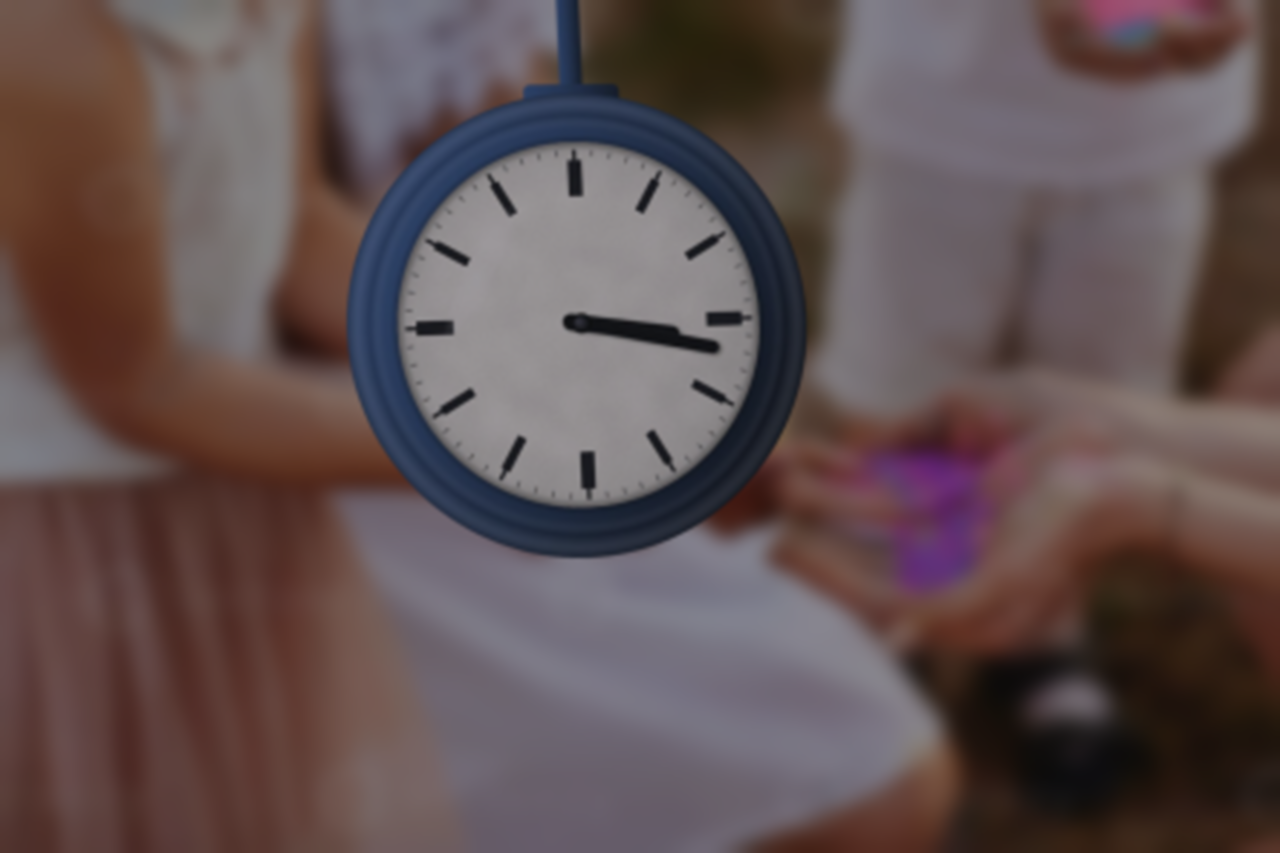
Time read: **3:17**
